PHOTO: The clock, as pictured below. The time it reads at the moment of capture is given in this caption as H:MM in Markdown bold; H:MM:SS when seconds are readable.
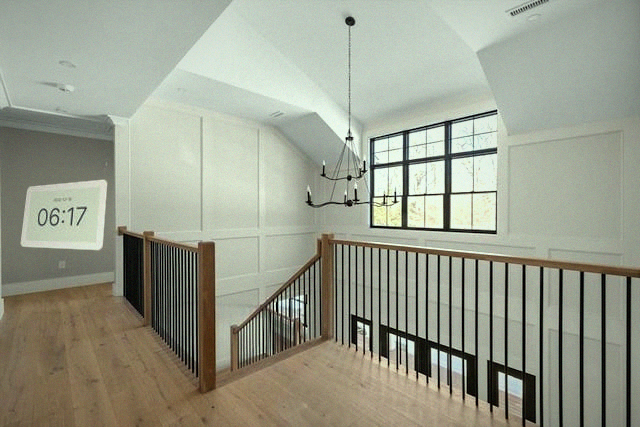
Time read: **6:17**
